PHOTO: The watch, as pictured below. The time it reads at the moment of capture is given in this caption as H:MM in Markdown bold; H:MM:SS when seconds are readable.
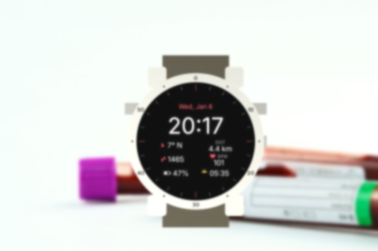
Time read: **20:17**
